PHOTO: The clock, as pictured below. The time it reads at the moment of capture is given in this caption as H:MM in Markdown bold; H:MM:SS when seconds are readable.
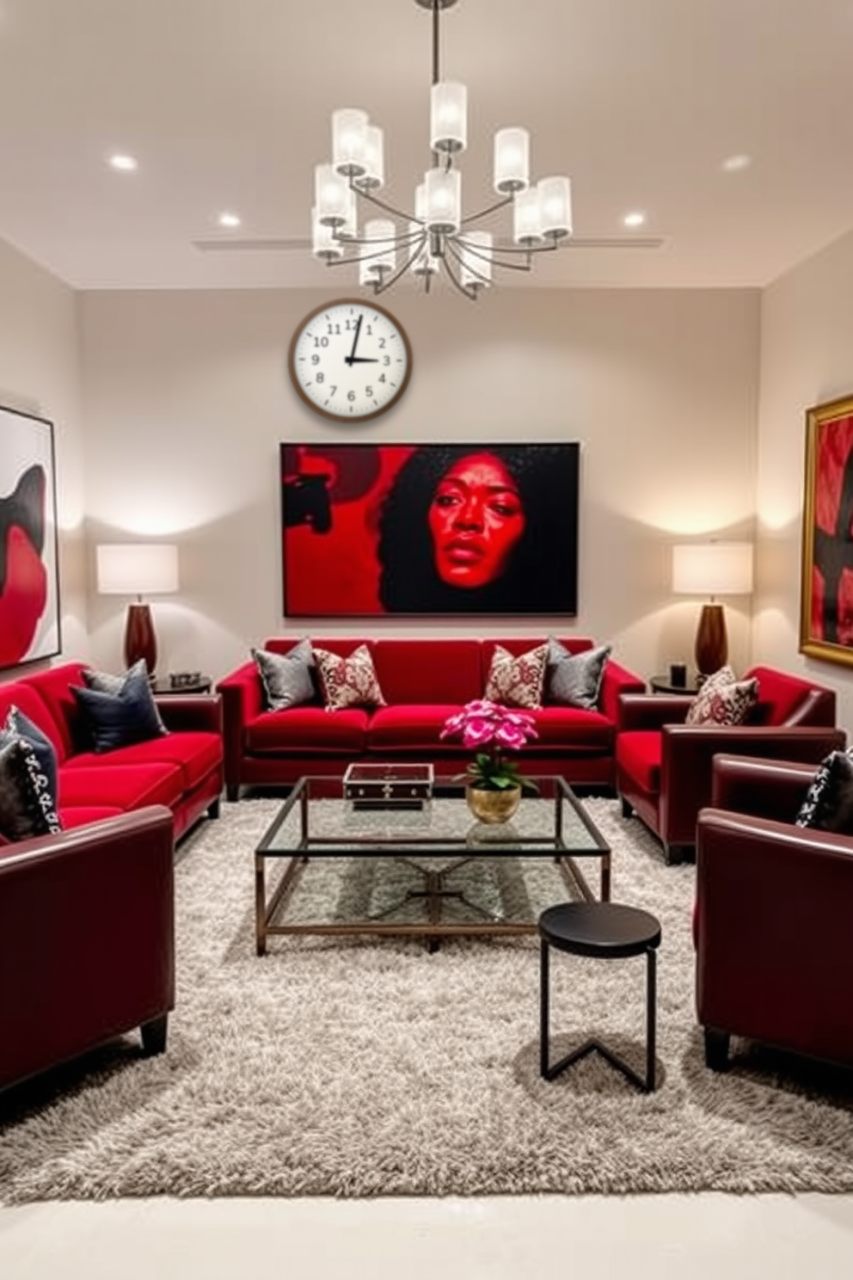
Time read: **3:02**
